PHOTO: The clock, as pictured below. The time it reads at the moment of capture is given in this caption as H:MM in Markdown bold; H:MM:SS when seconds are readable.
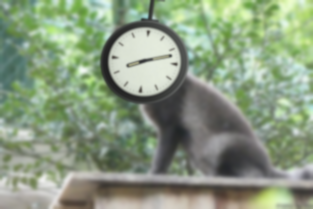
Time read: **8:12**
